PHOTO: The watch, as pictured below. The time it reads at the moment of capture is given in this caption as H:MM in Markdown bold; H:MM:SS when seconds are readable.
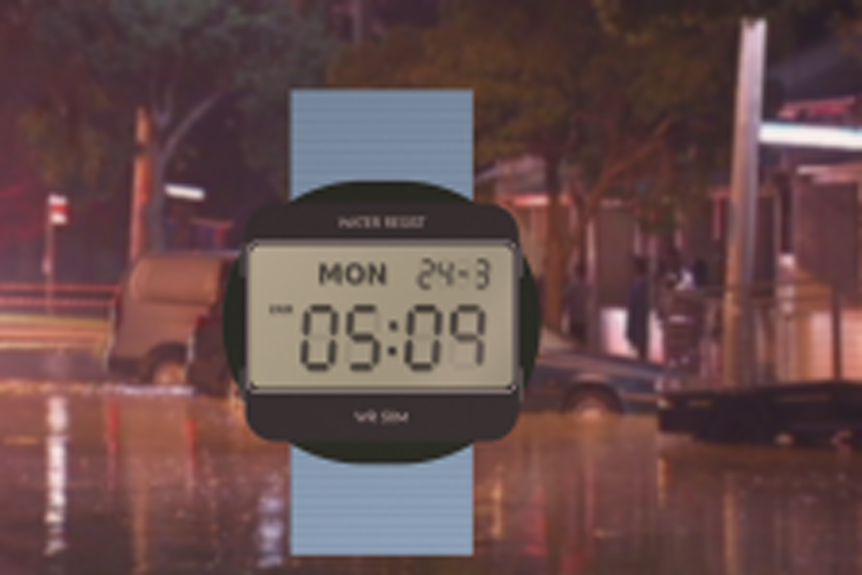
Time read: **5:09**
